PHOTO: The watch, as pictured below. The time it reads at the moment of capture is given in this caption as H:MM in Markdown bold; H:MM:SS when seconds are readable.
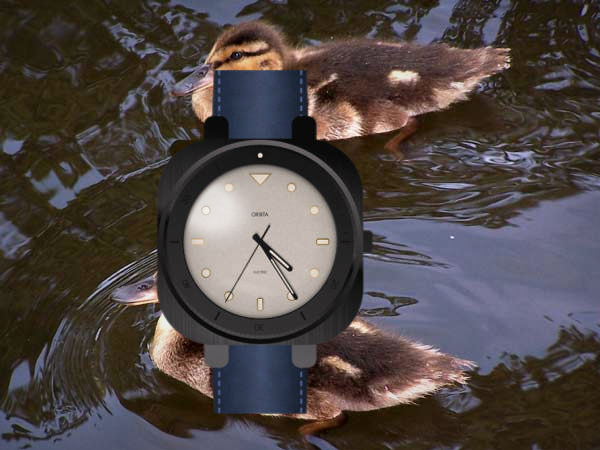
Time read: **4:24:35**
